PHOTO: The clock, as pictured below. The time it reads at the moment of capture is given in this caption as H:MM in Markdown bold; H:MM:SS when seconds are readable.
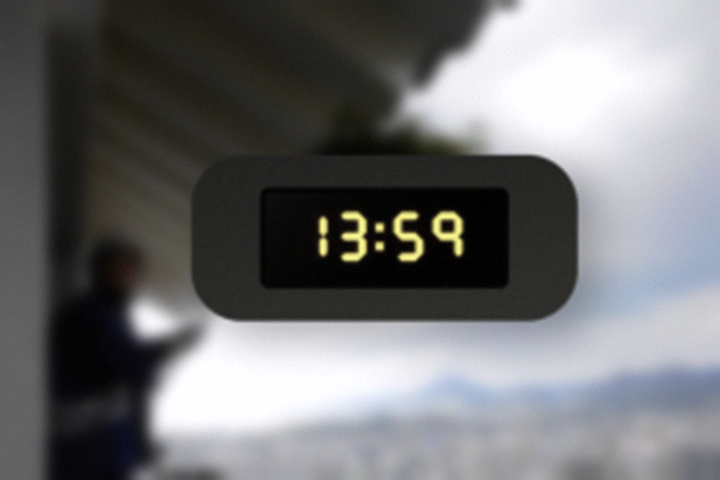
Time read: **13:59**
